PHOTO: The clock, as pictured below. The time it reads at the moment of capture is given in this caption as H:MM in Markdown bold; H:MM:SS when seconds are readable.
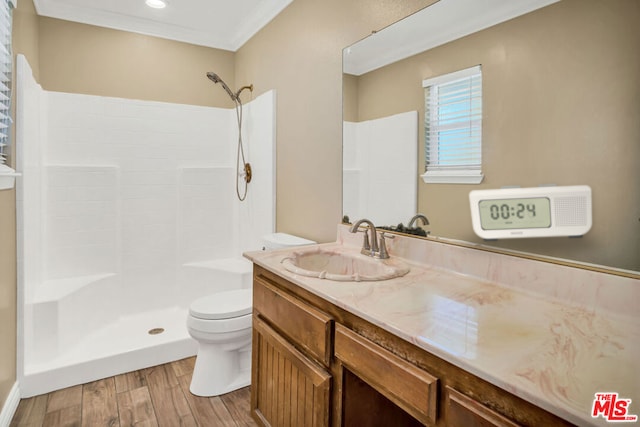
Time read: **0:24**
